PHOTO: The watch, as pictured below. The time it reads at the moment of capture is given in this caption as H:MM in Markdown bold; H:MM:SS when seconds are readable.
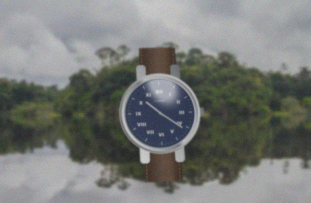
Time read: **10:21**
